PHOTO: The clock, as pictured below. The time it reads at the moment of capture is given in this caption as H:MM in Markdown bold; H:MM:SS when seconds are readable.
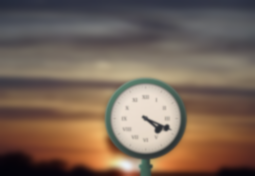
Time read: **4:19**
